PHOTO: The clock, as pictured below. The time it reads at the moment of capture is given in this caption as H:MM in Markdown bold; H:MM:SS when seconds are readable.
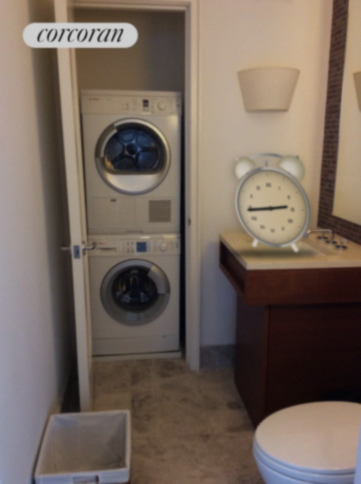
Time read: **2:44**
